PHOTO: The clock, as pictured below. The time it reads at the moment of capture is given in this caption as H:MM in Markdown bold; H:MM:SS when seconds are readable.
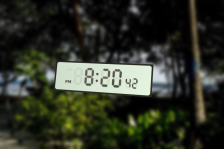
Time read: **8:20:42**
